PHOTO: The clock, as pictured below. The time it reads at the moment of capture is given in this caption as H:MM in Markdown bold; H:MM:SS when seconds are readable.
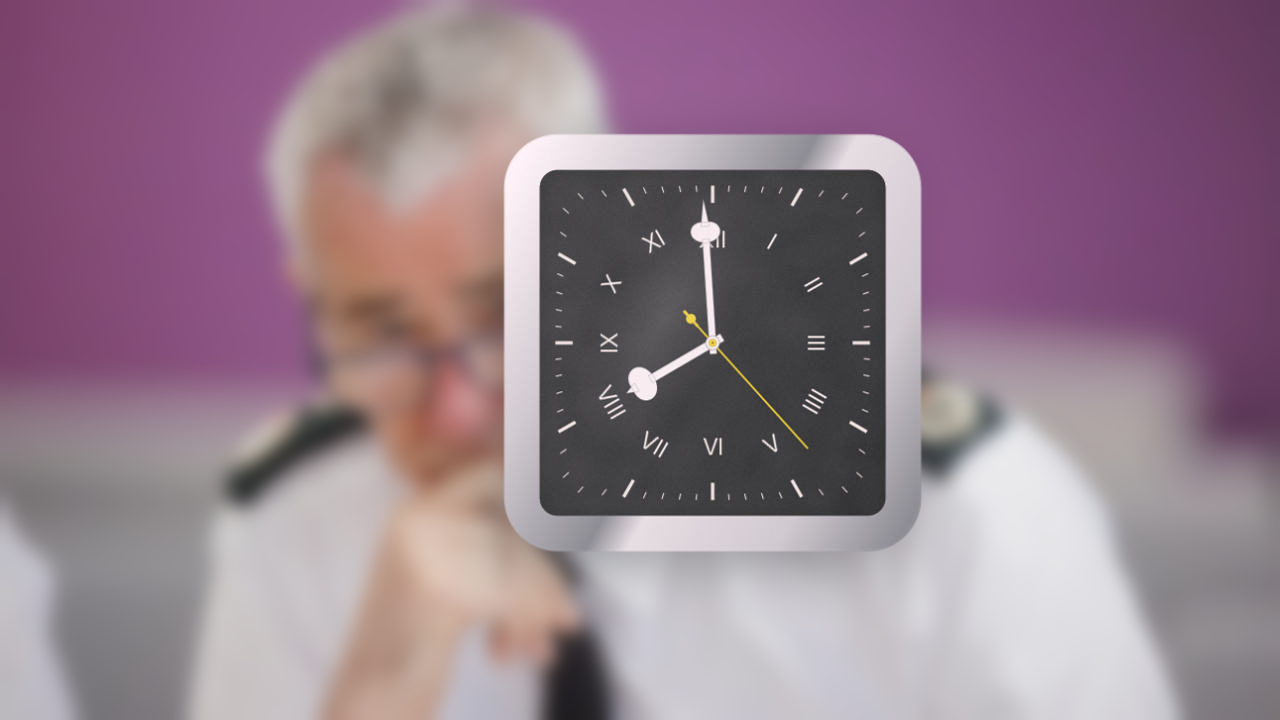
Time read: **7:59:23**
